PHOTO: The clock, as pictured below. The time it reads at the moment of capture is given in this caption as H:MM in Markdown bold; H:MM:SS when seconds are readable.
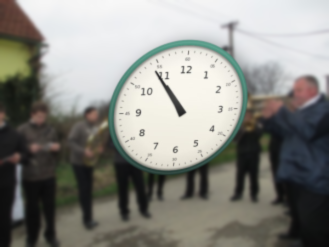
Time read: **10:54**
